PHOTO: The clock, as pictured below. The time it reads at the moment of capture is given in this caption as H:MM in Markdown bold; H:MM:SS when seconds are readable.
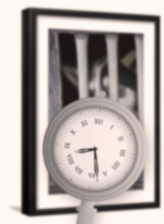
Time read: **8:28**
